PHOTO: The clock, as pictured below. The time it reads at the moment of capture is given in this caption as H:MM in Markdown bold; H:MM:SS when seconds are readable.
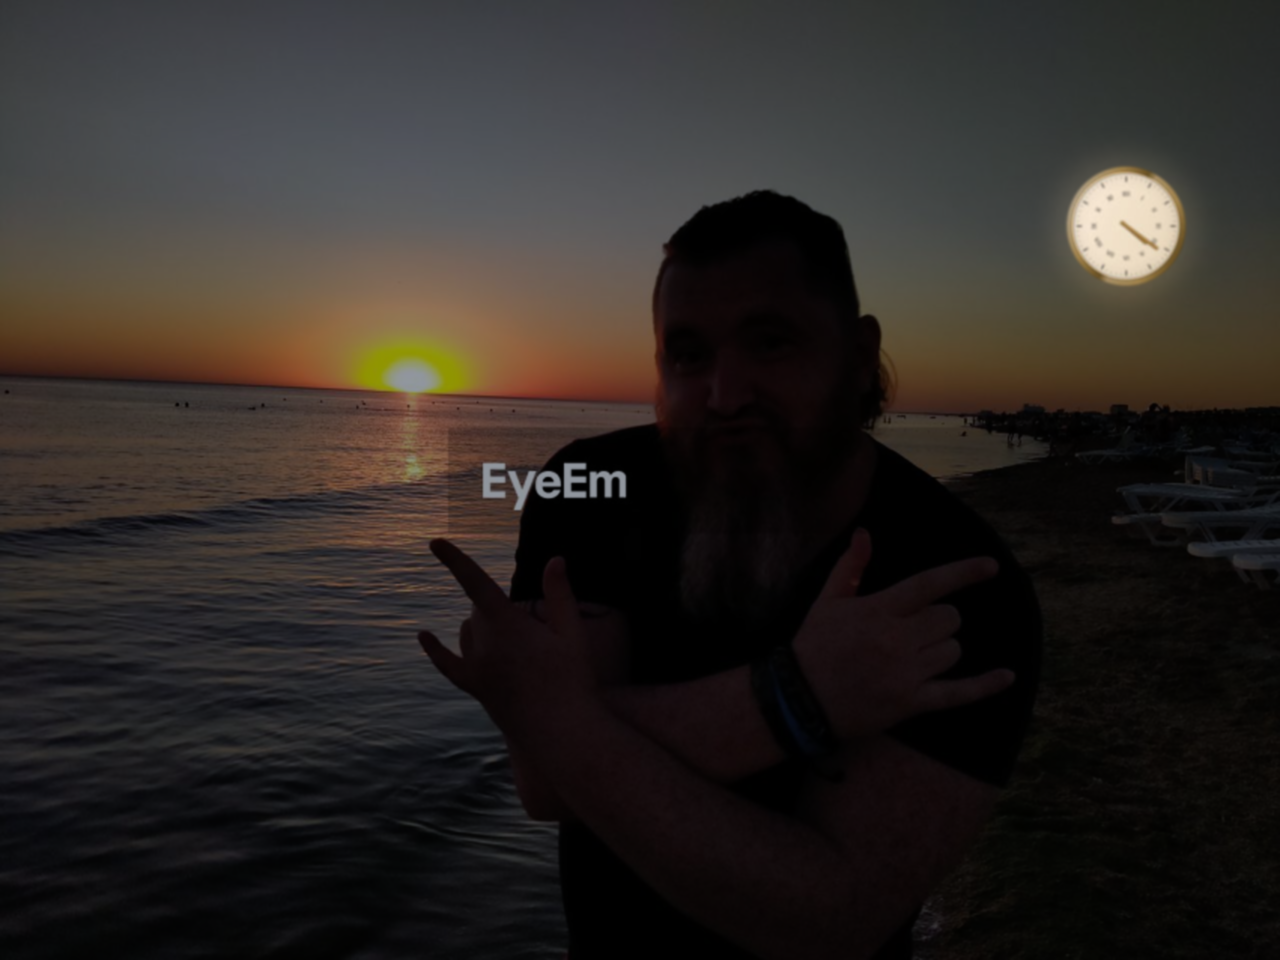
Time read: **4:21**
